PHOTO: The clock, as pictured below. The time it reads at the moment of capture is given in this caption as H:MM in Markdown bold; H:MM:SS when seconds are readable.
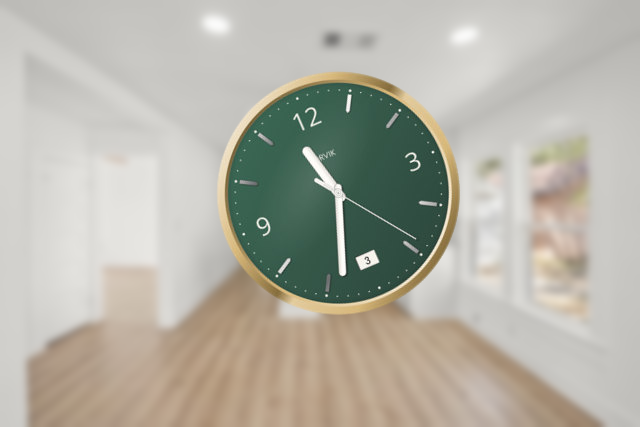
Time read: **11:33:24**
